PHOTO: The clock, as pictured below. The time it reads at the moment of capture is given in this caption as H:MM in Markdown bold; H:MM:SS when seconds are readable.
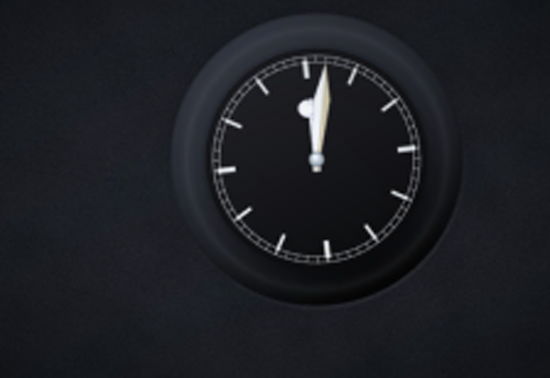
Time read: **12:02**
